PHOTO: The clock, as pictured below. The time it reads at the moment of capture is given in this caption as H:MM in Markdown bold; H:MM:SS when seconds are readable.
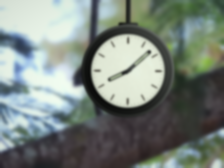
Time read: **8:08**
